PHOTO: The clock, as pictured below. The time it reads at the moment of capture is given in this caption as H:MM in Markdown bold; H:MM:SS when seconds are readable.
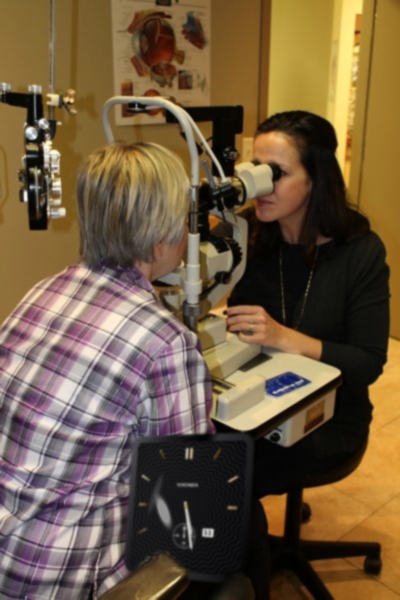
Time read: **5:28**
